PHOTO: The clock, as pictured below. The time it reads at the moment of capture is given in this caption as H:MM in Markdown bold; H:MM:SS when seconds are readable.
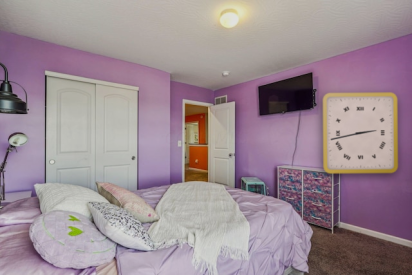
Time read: **2:43**
